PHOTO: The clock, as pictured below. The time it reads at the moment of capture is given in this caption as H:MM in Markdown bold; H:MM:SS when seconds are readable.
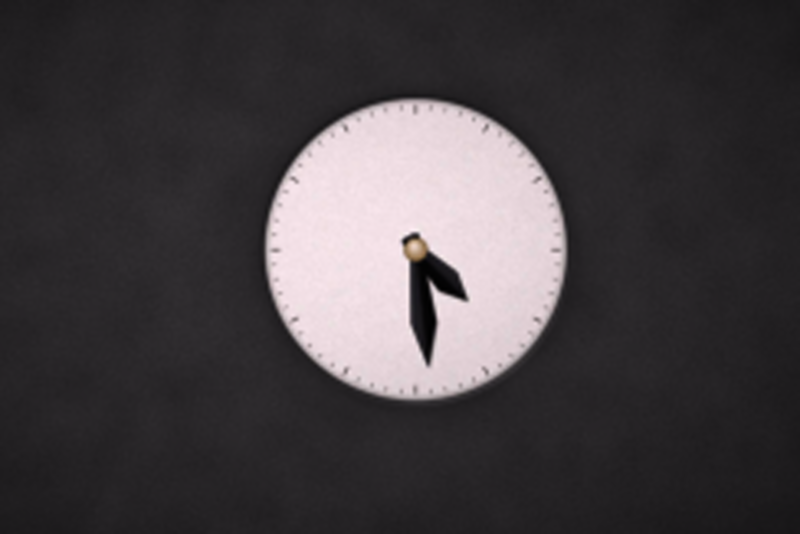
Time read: **4:29**
